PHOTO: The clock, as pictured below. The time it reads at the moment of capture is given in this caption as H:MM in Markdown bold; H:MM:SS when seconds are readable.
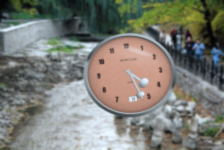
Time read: **4:27**
